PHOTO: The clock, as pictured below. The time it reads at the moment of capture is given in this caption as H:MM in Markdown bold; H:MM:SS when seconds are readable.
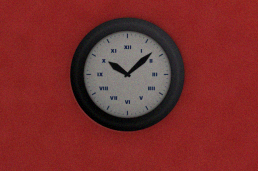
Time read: **10:08**
